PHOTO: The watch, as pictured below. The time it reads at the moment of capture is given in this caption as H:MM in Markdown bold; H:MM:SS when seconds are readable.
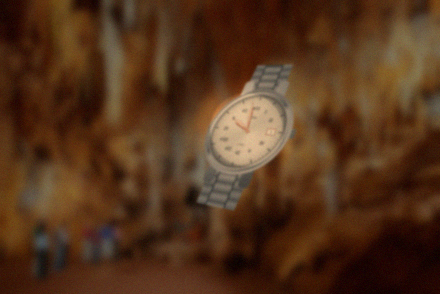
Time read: **9:58**
